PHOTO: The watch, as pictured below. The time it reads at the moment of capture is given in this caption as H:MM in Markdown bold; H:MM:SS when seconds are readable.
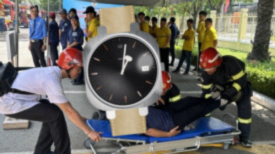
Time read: **1:02**
